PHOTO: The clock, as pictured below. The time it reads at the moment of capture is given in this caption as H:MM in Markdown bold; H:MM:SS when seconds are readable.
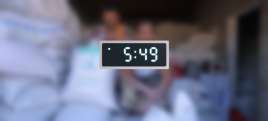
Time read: **5:49**
